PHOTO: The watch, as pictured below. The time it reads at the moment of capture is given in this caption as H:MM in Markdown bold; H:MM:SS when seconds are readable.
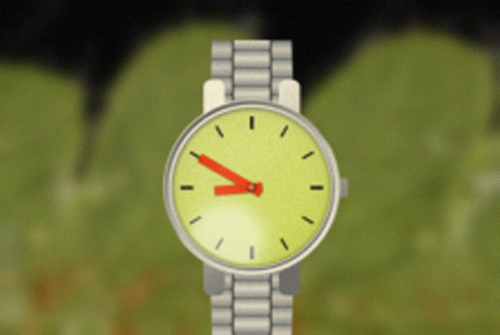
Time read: **8:50**
